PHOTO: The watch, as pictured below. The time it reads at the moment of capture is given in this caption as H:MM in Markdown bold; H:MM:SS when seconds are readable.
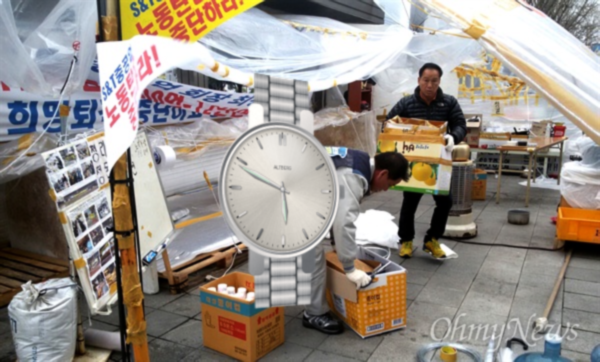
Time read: **5:49**
